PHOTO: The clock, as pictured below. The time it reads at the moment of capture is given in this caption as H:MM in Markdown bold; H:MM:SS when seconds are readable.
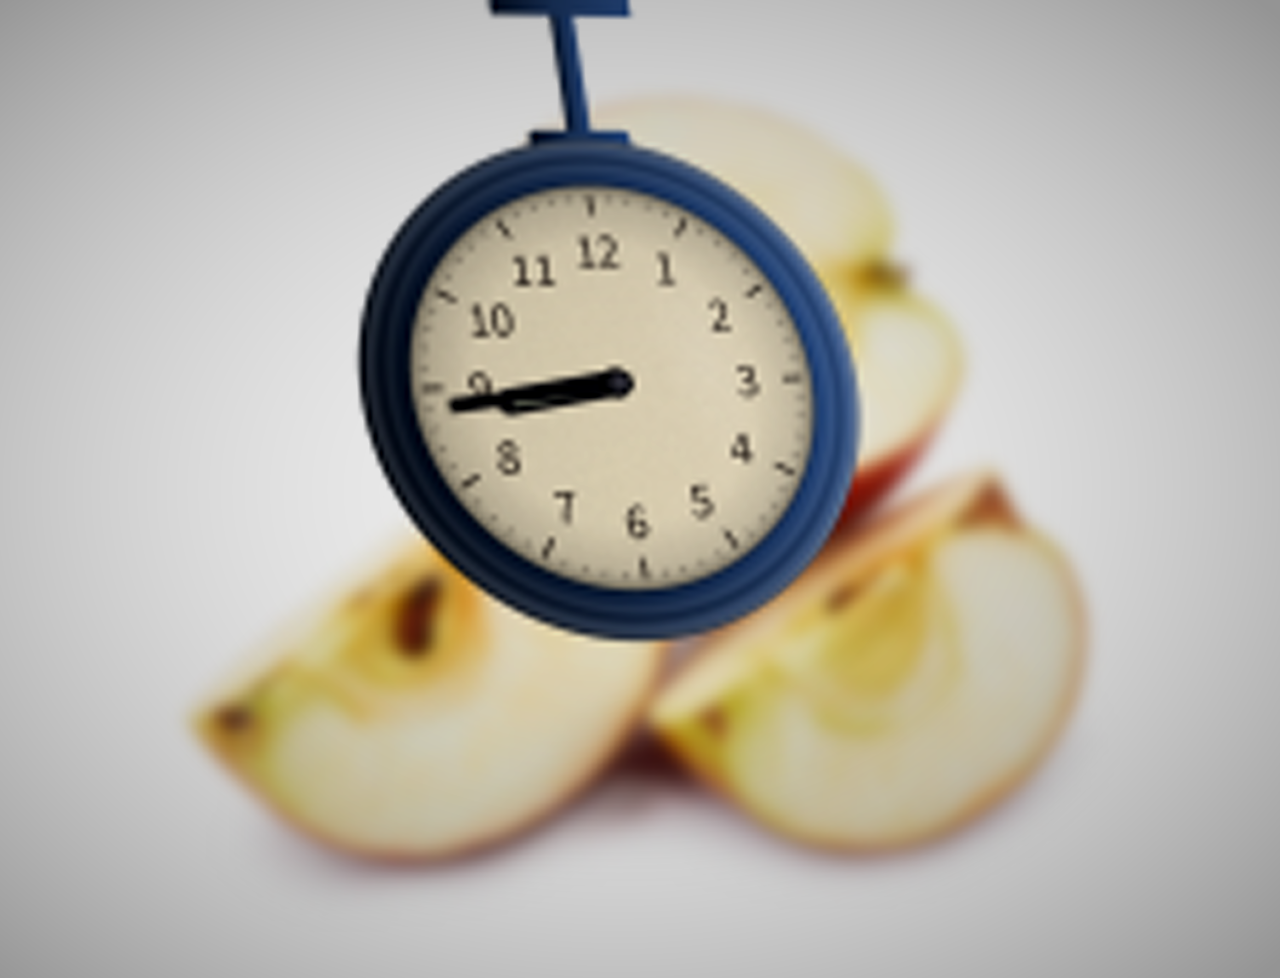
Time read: **8:44**
